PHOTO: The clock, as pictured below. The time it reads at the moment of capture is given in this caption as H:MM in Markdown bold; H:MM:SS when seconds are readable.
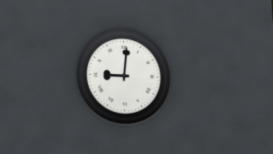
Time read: **9:01**
